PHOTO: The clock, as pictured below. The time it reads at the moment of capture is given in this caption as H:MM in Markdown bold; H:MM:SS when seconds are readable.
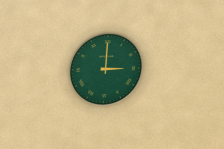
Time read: **3:00**
